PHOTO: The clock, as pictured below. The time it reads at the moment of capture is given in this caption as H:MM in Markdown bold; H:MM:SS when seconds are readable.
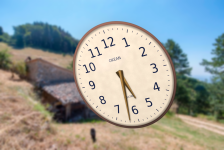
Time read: **5:32**
